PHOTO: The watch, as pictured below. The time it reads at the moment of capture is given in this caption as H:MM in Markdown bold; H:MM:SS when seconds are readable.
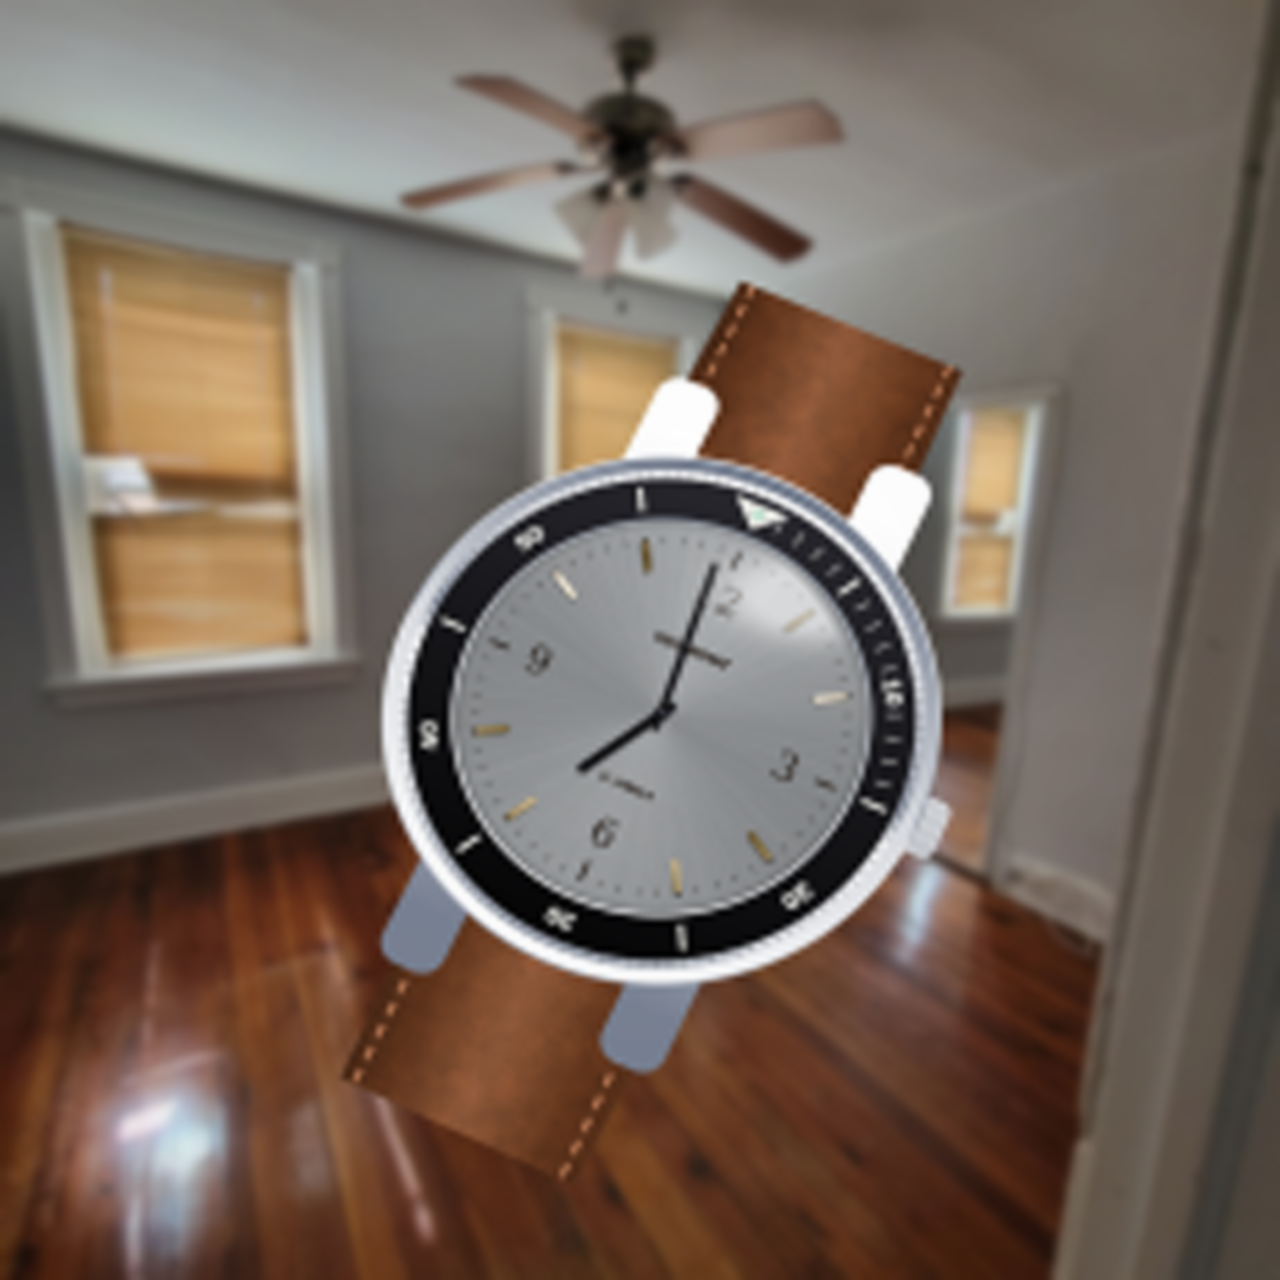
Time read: **6:59**
